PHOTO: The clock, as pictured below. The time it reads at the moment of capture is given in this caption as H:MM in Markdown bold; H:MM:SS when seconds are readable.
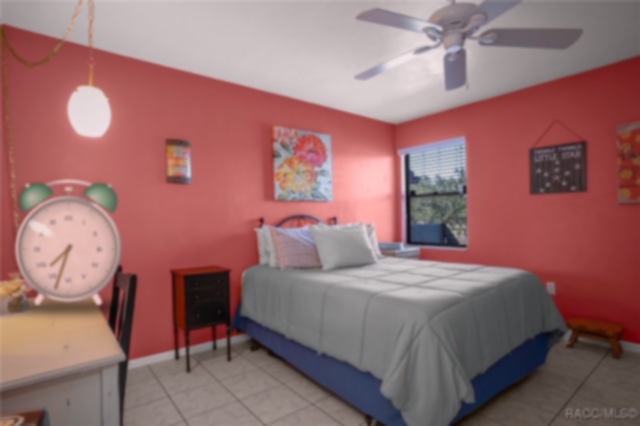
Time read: **7:33**
